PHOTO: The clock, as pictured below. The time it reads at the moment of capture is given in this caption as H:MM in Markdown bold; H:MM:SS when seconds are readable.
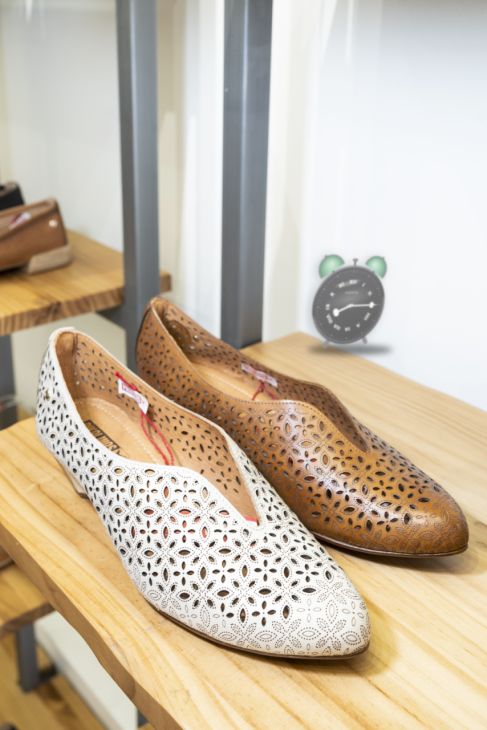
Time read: **8:15**
